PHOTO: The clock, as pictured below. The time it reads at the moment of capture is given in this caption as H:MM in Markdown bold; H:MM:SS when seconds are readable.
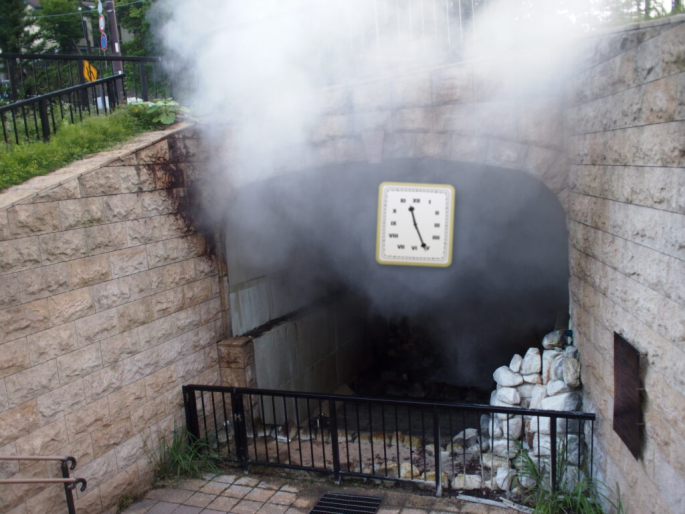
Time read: **11:26**
